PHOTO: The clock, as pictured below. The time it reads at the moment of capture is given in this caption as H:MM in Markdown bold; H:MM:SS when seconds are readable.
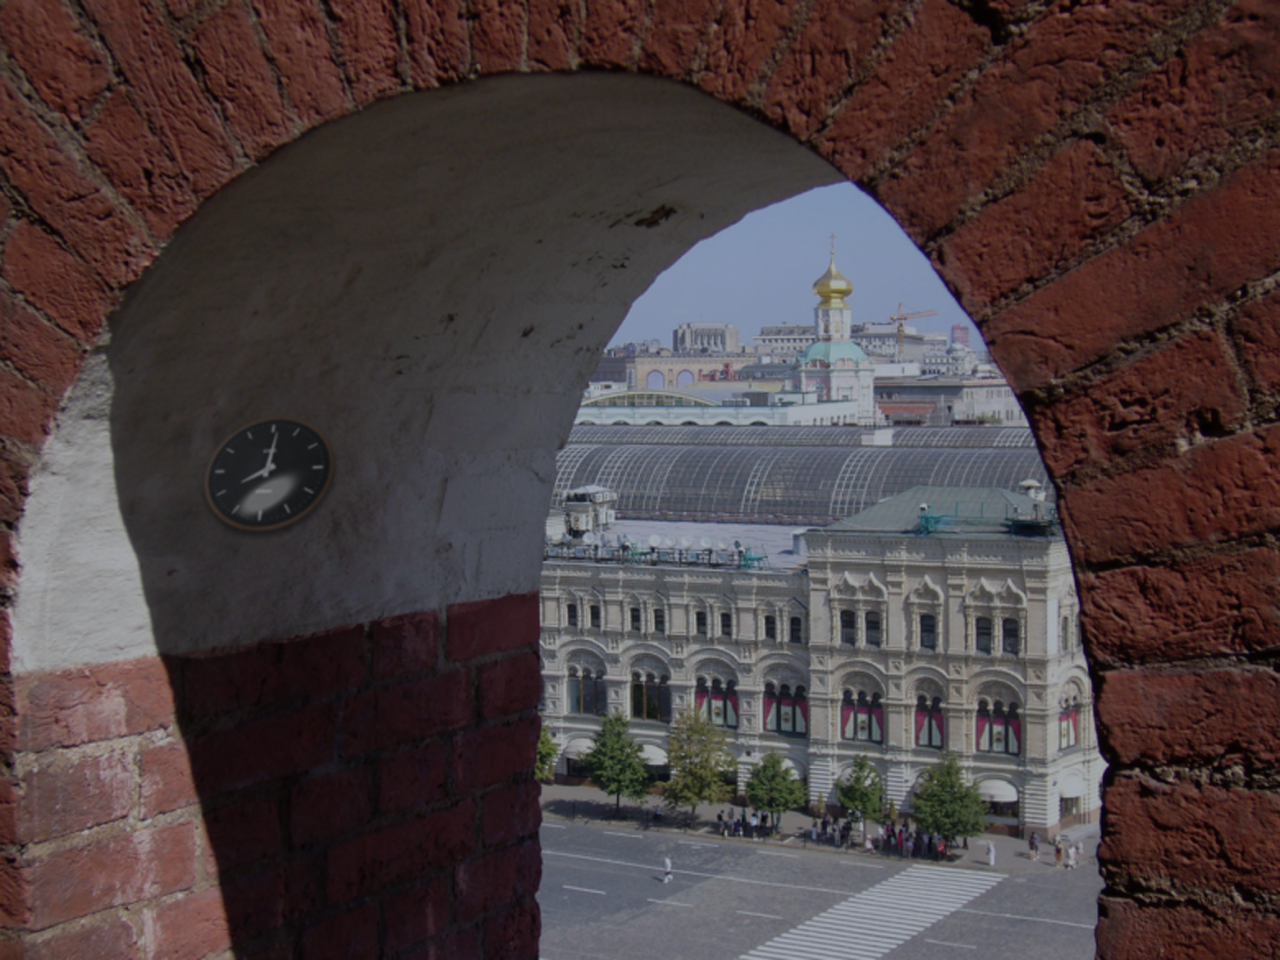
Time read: **8:01**
